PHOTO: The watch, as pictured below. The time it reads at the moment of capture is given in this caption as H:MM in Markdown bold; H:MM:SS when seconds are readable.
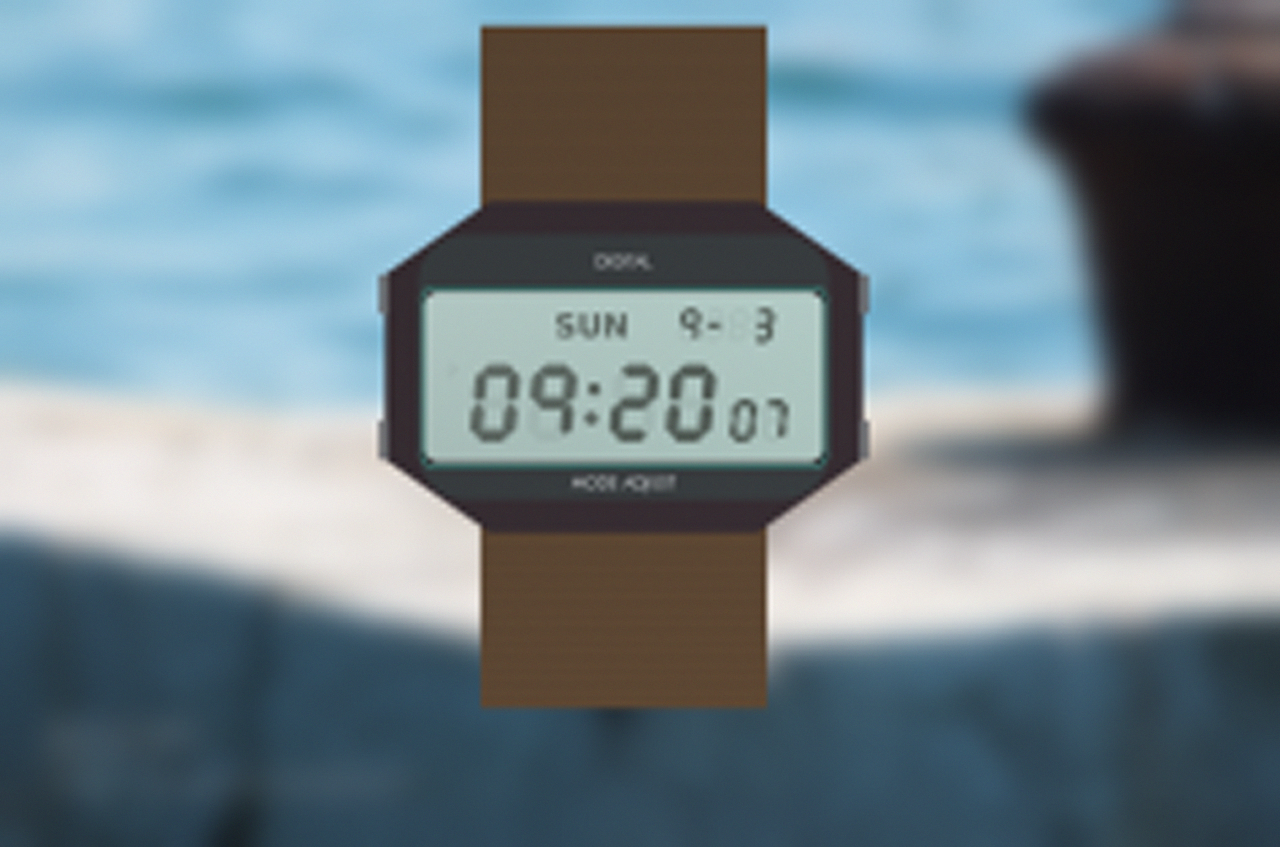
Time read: **9:20:07**
